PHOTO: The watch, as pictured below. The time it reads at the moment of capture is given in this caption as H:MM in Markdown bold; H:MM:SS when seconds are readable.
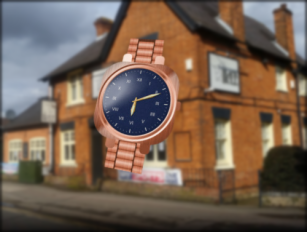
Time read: **6:11**
